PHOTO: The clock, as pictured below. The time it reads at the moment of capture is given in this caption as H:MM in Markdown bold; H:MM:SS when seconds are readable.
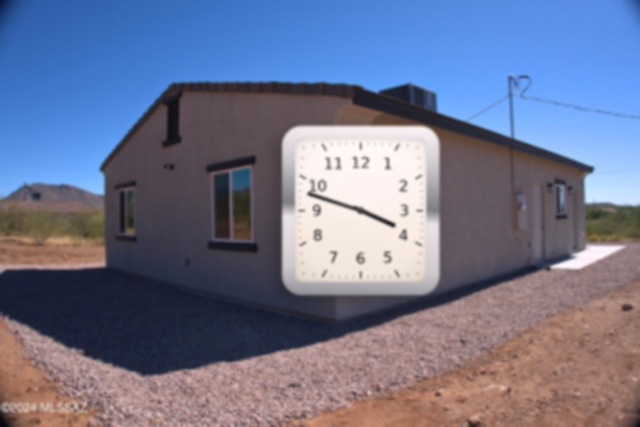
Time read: **3:48**
